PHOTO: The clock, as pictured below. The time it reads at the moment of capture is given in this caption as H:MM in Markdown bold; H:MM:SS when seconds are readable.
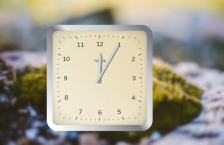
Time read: **12:05**
